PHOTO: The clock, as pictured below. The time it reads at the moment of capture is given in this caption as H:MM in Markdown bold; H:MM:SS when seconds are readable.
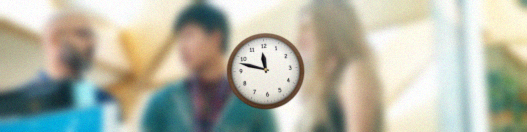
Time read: **11:48**
